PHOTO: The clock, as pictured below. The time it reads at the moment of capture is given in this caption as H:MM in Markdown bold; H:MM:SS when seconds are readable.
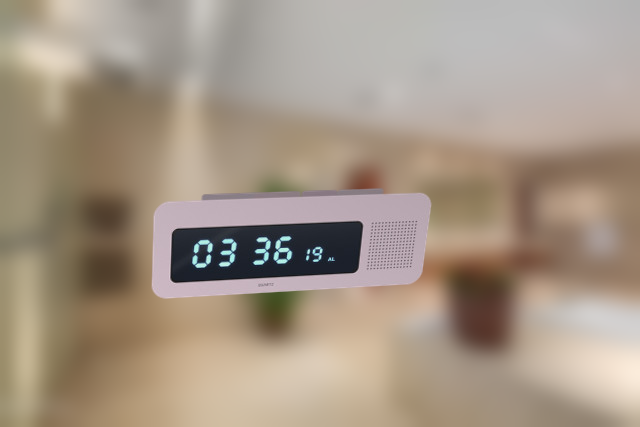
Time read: **3:36:19**
